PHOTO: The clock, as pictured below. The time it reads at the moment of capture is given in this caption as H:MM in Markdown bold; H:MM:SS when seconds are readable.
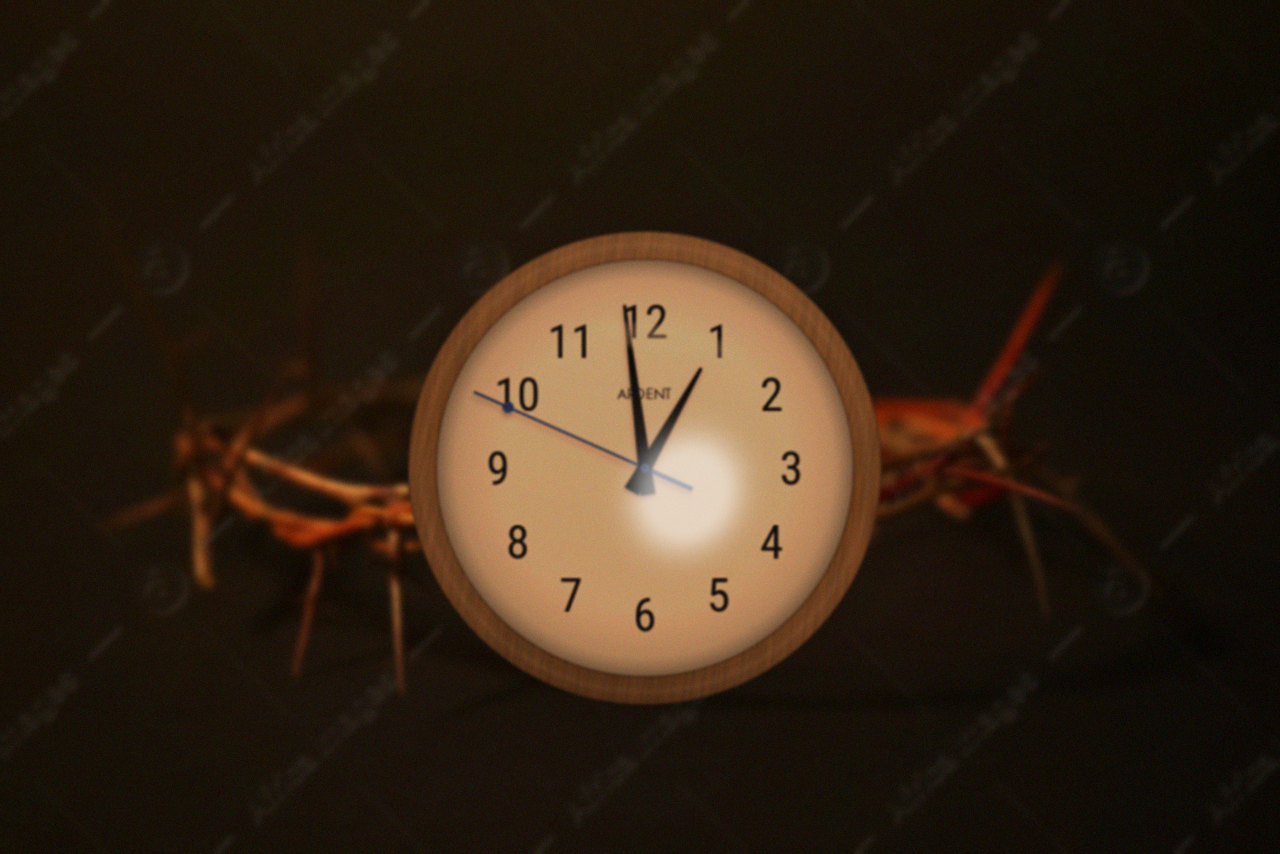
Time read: **12:58:49**
